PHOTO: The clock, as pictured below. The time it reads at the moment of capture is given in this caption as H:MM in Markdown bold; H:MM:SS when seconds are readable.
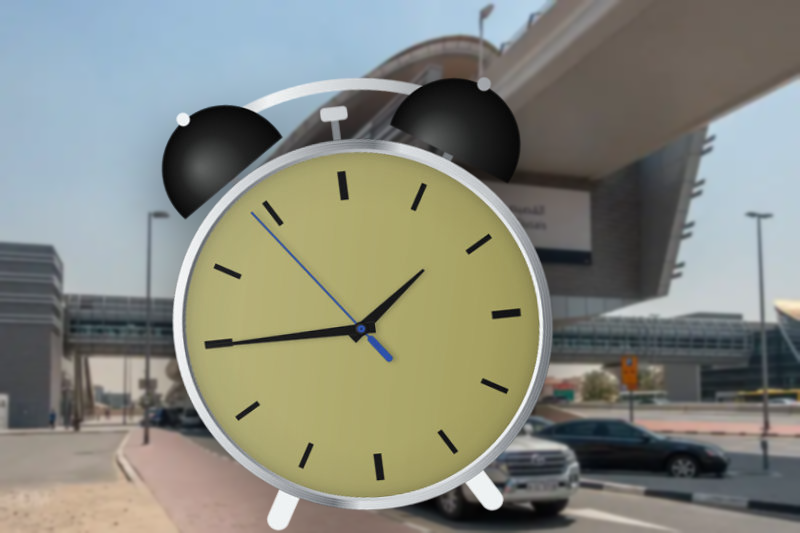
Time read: **1:44:54**
